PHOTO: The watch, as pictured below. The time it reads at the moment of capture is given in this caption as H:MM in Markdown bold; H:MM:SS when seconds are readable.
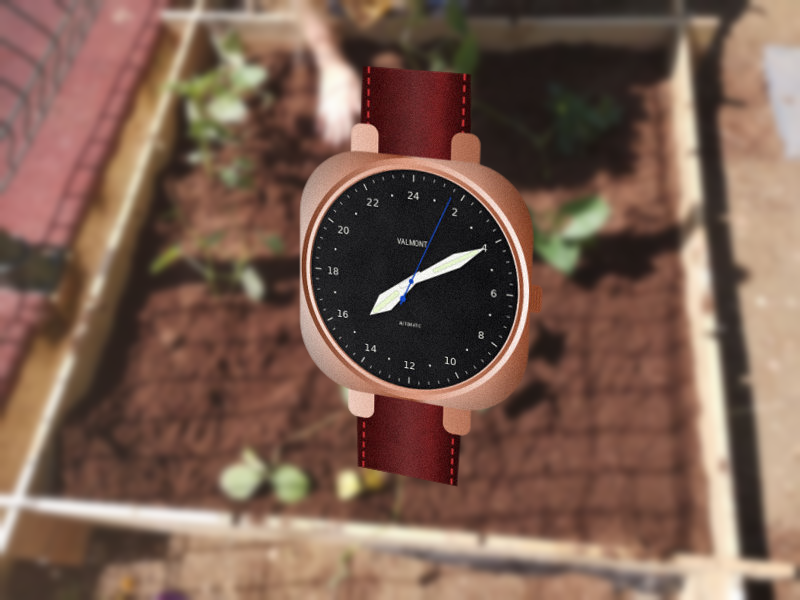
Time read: **15:10:04**
